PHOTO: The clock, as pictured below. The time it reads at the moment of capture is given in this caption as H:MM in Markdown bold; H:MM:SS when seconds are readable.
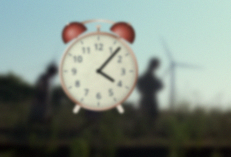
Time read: **4:07**
